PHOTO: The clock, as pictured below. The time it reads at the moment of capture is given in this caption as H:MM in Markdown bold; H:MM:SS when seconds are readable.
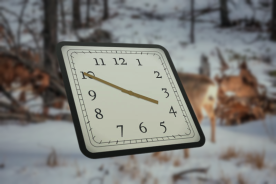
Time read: **3:50**
